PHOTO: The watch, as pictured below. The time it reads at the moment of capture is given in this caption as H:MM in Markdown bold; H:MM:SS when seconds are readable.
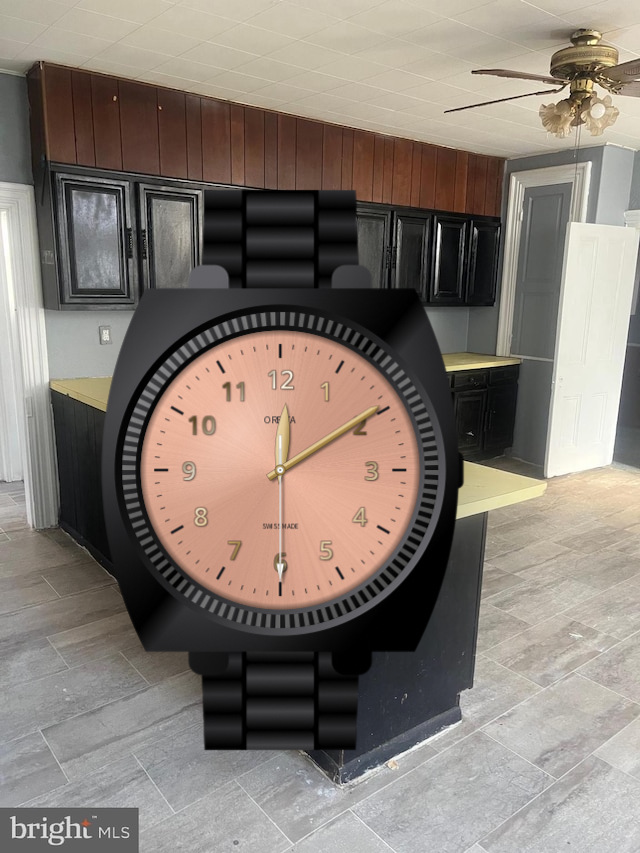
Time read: **12:09:30**
